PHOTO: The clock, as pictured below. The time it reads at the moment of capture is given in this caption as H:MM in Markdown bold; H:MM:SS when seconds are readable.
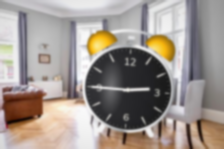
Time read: **2:45**
